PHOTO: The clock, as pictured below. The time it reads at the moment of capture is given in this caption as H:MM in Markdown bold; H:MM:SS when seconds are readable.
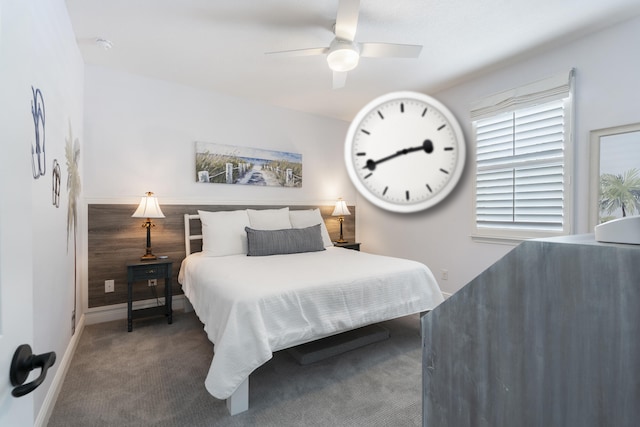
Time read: **2:42**
